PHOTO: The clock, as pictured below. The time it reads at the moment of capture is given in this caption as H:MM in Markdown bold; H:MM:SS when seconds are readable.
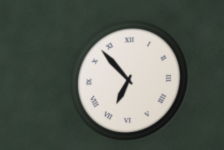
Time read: **6:53**
